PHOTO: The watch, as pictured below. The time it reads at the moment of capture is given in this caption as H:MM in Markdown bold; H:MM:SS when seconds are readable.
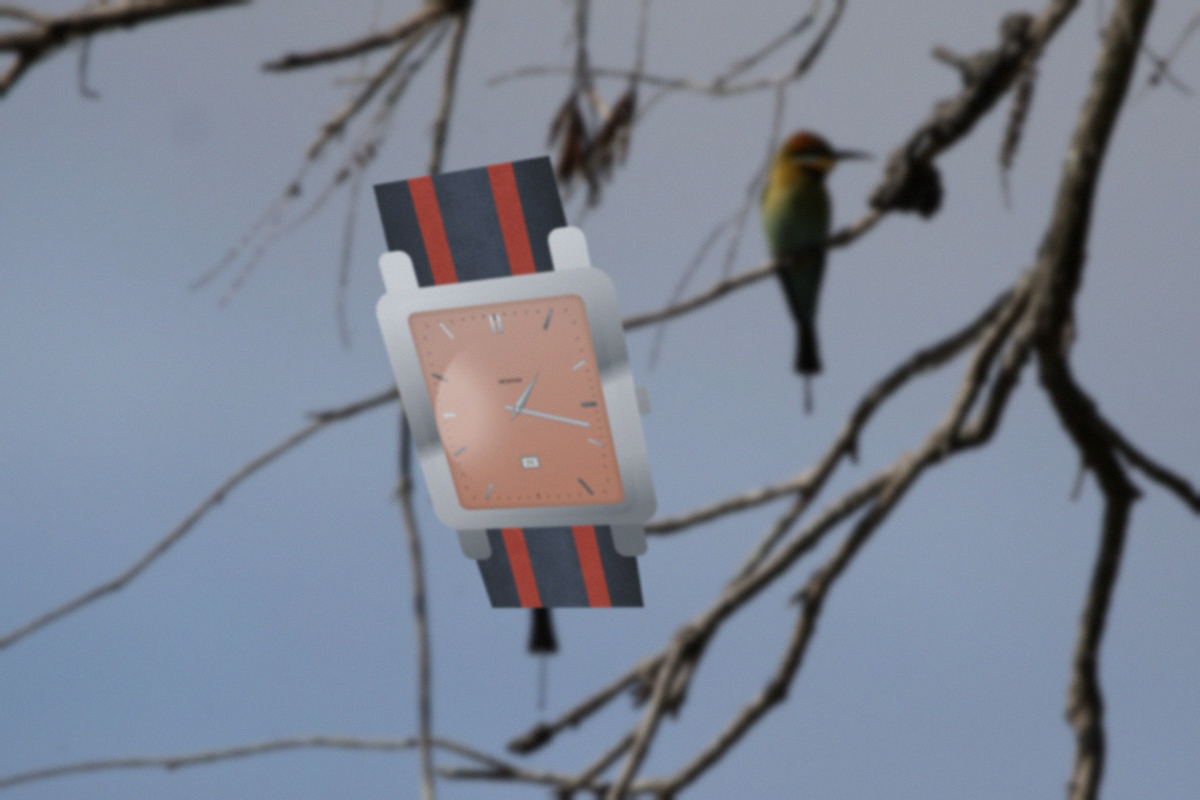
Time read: **1:18**
